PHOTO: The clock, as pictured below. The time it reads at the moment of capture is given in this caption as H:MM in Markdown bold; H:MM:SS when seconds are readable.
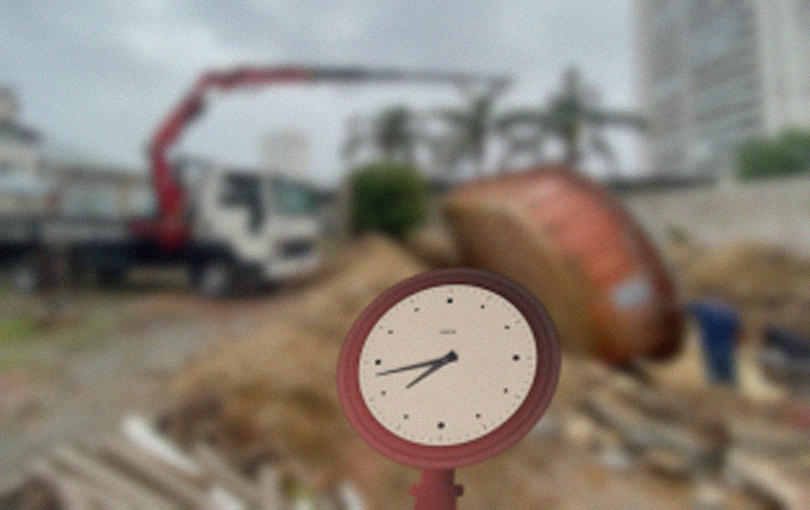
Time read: **7:43**
